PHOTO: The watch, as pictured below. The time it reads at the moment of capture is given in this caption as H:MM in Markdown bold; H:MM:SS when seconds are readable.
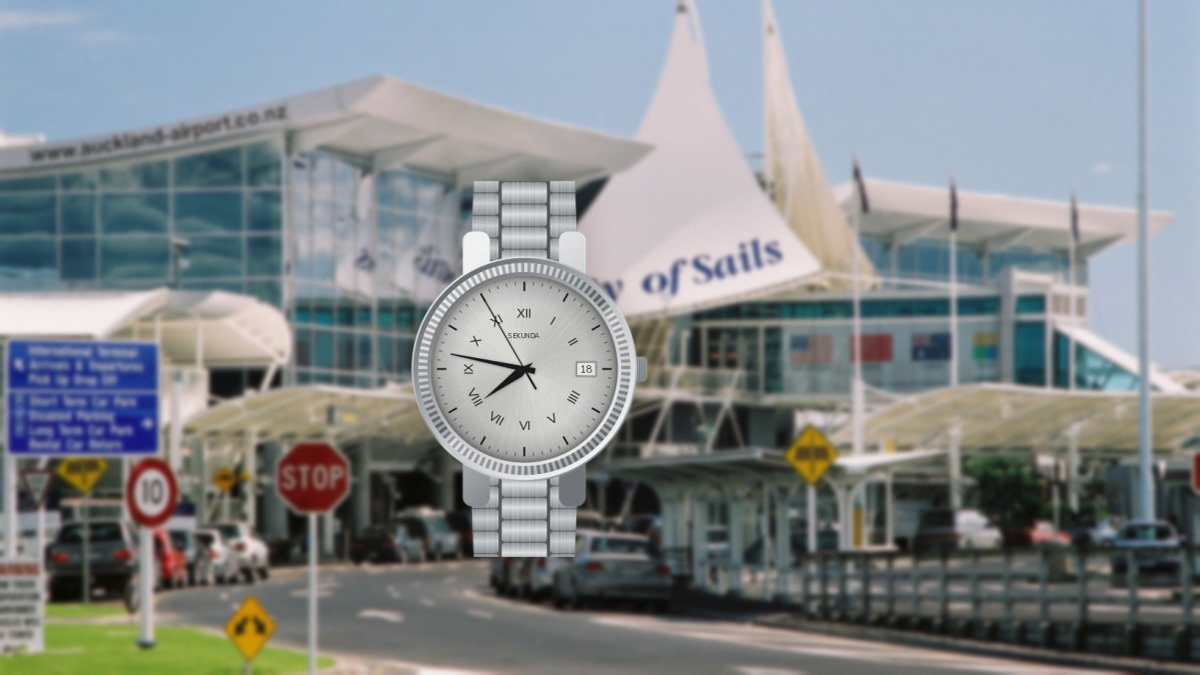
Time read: **7:46:55**
